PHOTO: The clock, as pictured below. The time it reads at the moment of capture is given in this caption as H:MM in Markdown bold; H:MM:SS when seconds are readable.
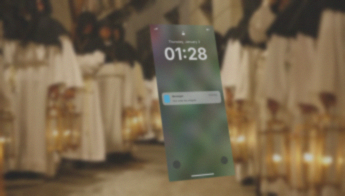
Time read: **1:28**
